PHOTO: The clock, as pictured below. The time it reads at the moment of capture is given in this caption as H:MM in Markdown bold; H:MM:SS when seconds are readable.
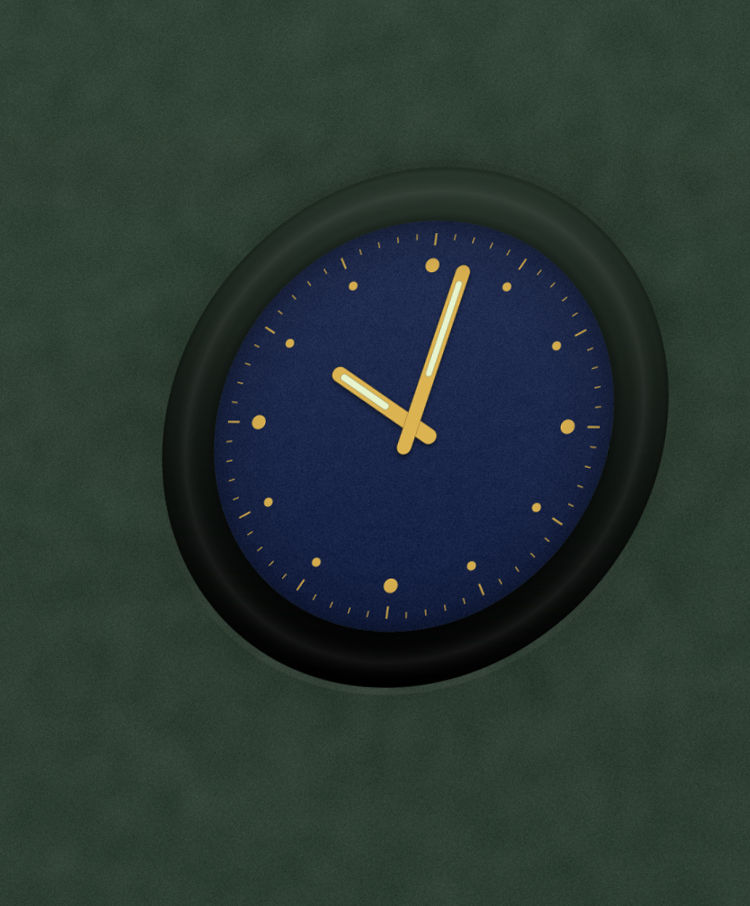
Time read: **10:02**
